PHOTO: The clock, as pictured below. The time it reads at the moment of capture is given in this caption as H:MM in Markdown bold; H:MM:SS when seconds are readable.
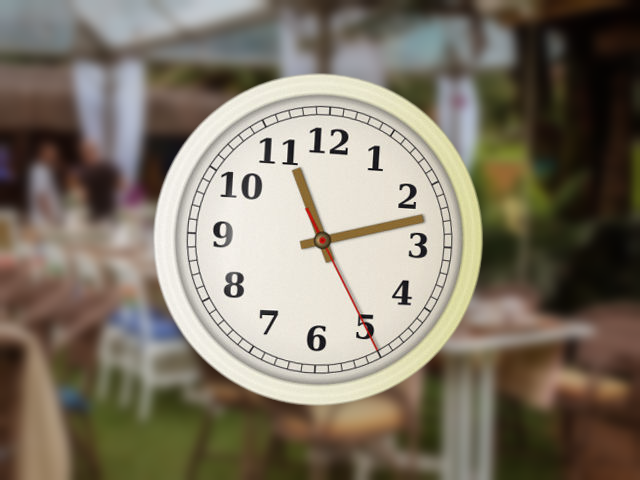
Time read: **11:12:25**
